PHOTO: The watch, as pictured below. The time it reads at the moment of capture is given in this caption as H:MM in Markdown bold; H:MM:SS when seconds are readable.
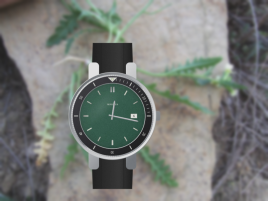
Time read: **12:17**
